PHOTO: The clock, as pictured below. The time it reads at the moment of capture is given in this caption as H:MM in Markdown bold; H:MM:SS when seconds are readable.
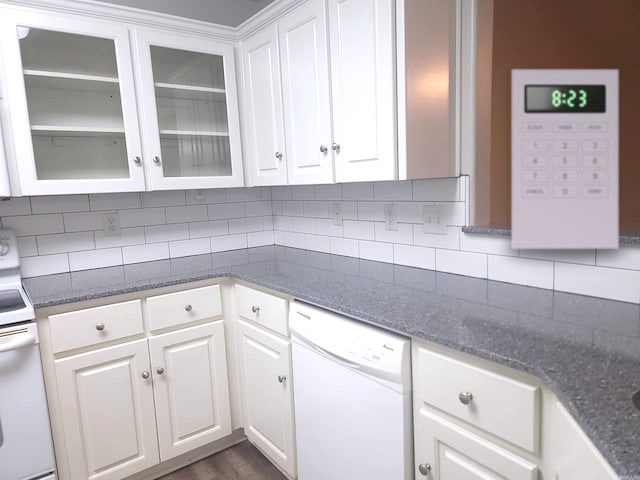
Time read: **8:23**
